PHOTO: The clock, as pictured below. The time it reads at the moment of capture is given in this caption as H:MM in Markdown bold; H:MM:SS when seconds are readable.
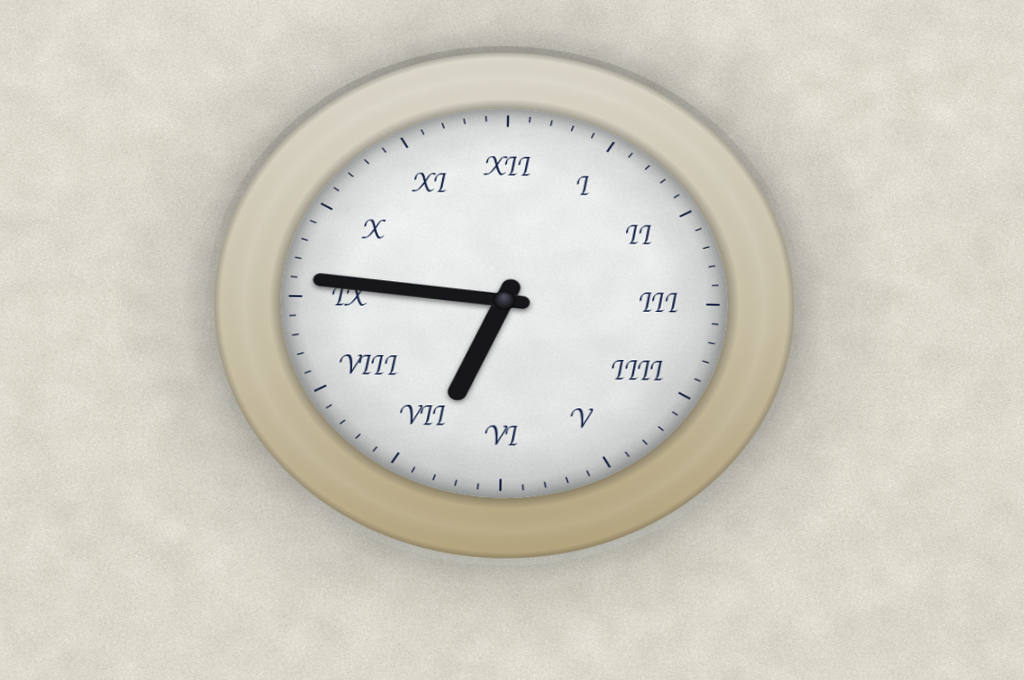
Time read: **6:46**
